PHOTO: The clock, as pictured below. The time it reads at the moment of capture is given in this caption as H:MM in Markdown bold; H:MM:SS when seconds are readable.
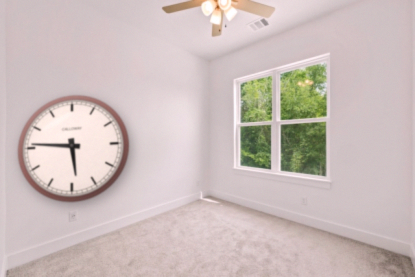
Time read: **5:46**
